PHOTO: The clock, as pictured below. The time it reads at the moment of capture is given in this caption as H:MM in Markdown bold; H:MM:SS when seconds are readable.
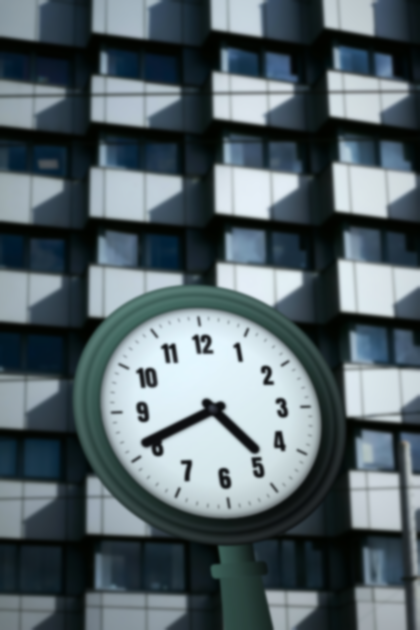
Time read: **4:41**
